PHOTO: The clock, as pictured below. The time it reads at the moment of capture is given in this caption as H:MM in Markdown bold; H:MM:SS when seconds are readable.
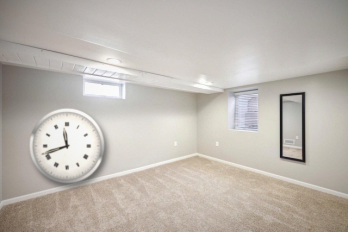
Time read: **11:42**
